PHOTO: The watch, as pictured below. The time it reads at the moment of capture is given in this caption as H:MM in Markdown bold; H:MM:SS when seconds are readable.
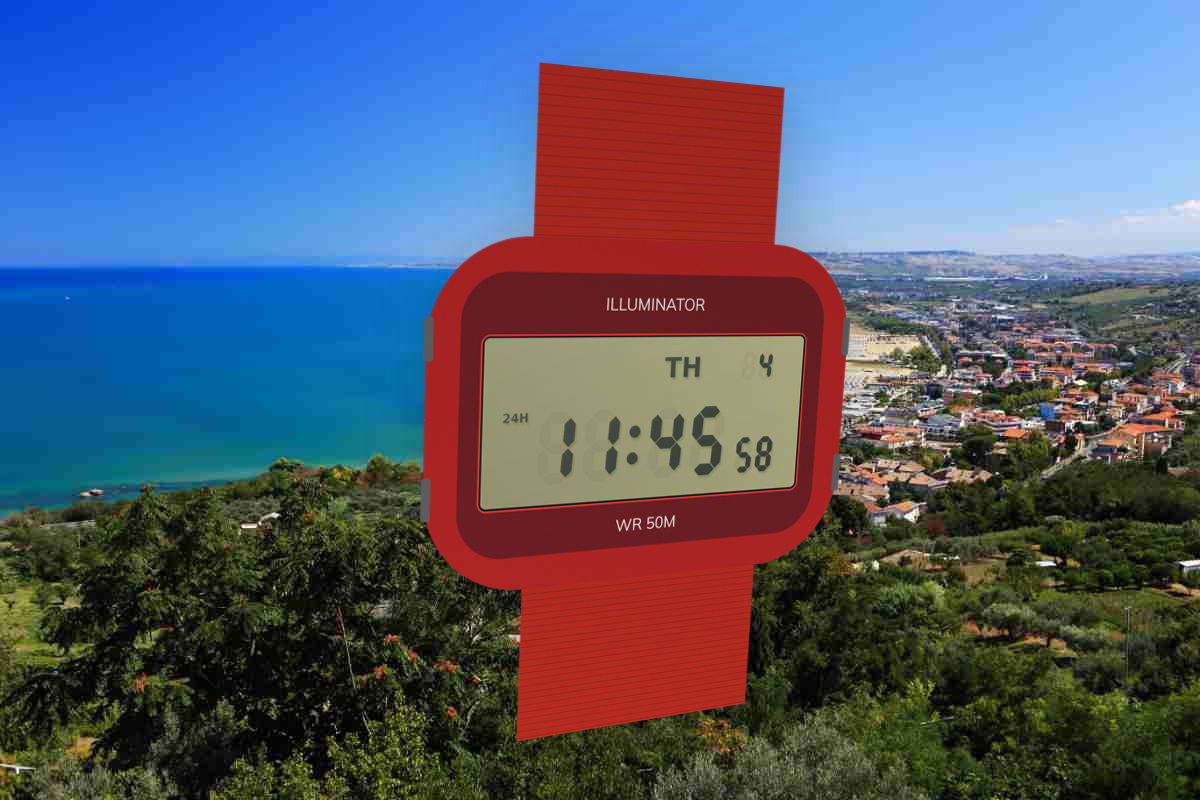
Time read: **11:45:58**
